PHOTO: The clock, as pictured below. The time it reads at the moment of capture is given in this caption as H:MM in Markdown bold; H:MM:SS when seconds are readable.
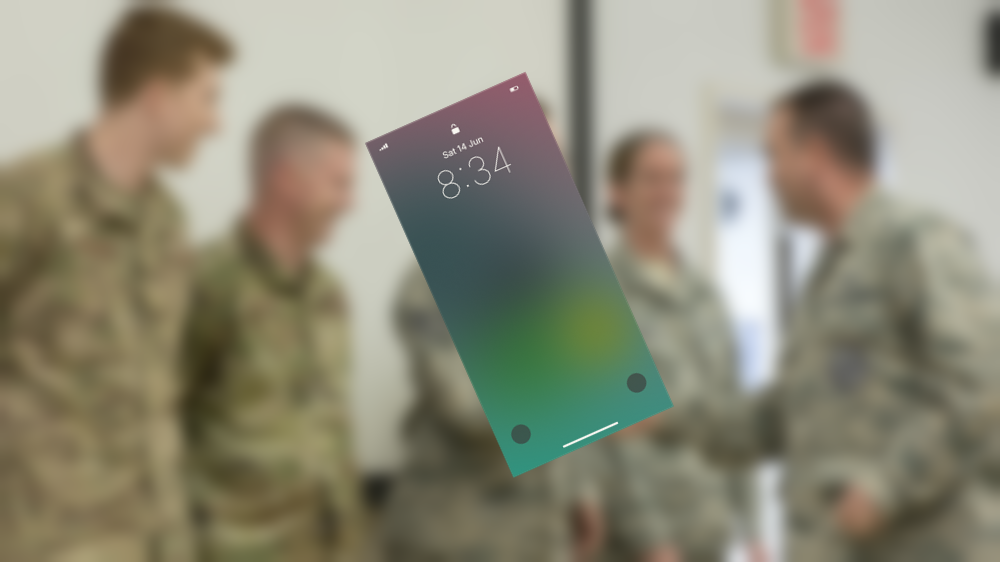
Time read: **8:34**
